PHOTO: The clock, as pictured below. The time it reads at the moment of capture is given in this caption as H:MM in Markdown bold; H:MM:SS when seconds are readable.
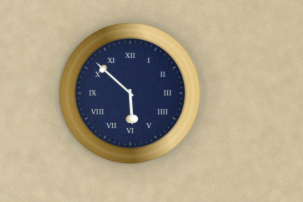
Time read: **5:52**
